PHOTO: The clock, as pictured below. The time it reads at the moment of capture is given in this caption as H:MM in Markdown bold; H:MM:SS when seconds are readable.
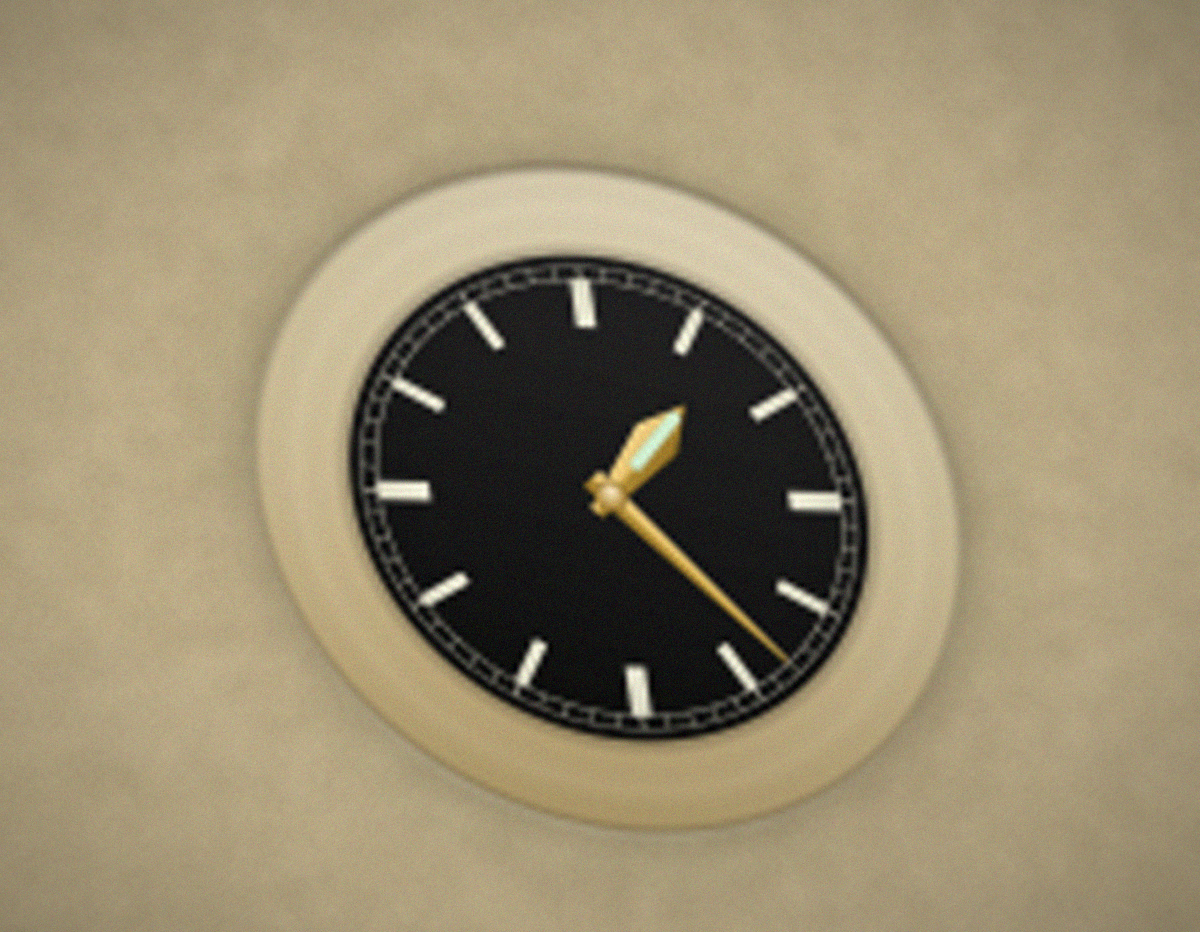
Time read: **1:23**
